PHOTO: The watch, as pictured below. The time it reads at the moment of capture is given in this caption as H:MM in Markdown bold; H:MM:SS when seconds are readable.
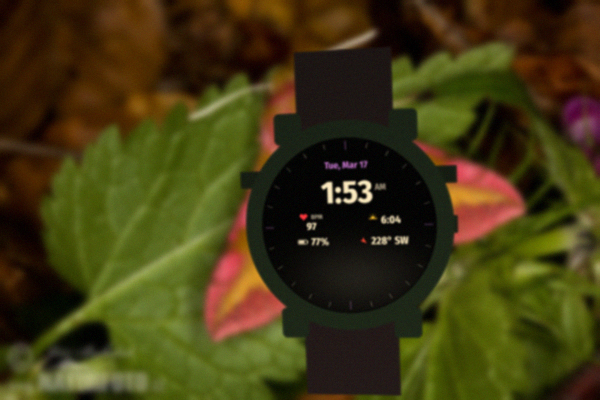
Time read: **1:53**
